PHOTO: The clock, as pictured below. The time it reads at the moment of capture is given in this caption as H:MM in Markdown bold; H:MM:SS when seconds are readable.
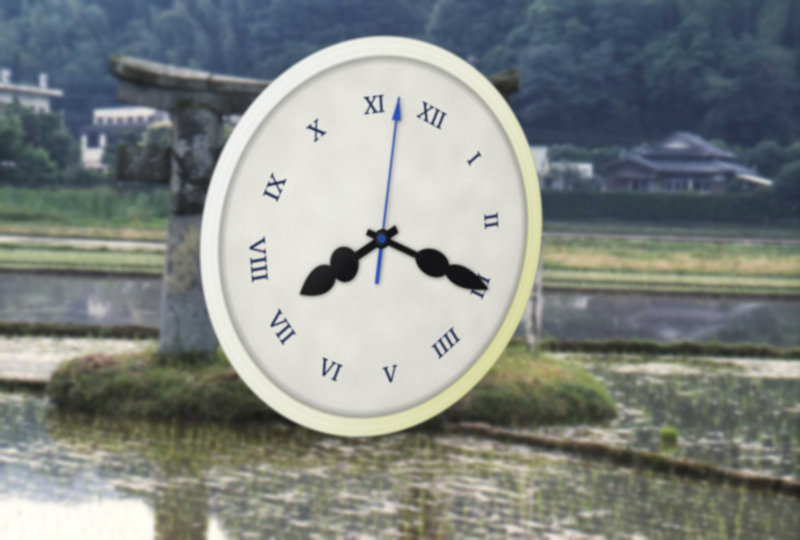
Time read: **7:14:57**
